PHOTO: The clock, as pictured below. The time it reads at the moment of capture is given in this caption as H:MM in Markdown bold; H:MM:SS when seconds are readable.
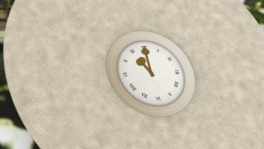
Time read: **11:00**
